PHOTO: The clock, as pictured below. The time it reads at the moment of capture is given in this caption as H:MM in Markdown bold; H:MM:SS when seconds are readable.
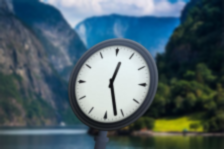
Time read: **12:27**
